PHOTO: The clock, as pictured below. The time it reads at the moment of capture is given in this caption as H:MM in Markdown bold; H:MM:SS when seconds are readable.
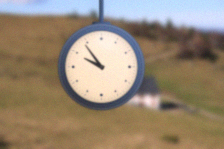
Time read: **9:54**
